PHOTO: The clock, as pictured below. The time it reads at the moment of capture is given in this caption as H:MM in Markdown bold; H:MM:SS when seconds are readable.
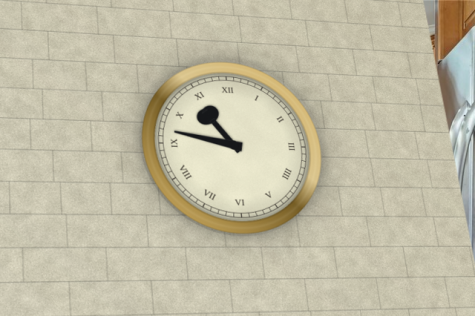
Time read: **10:47**
